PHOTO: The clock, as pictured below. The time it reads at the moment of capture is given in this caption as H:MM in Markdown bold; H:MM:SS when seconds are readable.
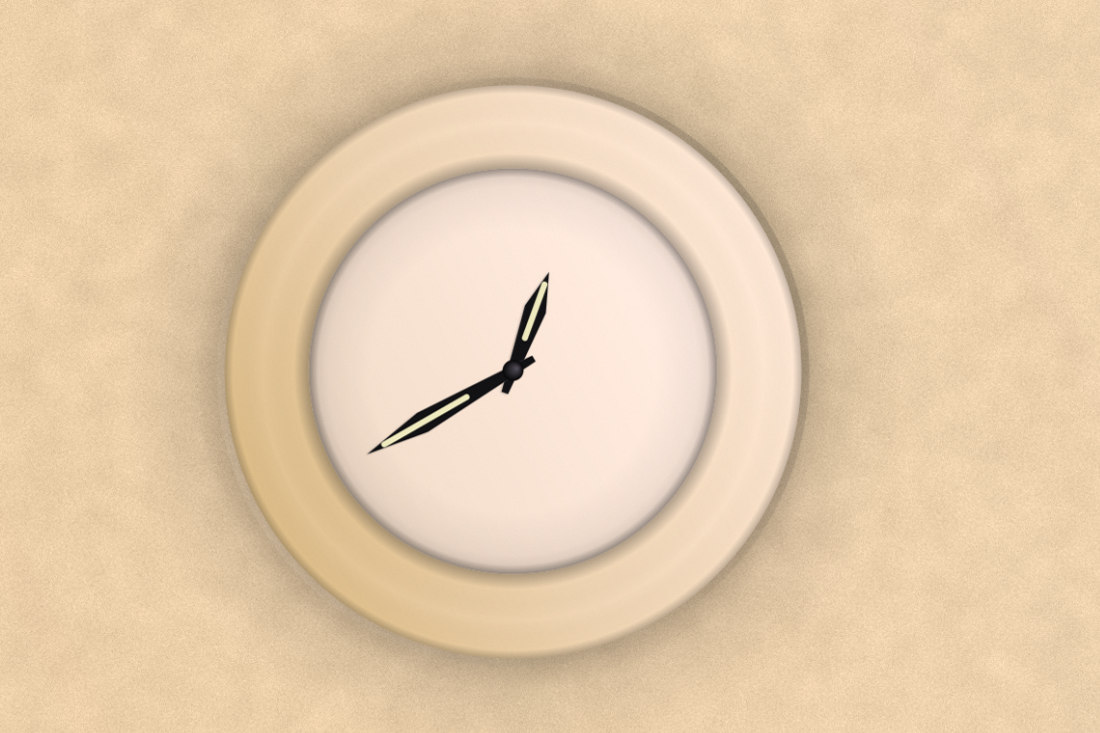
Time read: **12:40**
